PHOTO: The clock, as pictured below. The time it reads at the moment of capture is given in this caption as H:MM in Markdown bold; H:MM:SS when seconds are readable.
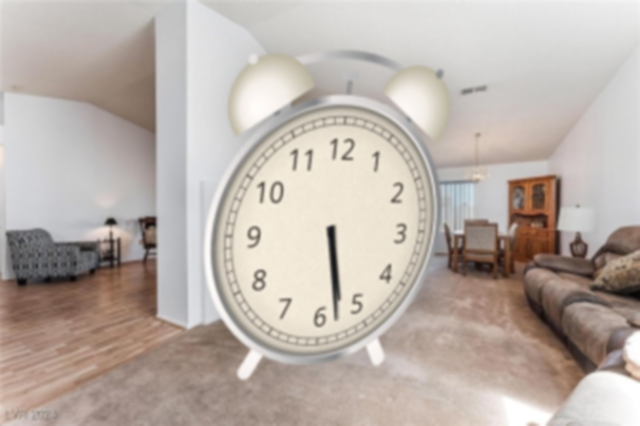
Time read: **5:28**
